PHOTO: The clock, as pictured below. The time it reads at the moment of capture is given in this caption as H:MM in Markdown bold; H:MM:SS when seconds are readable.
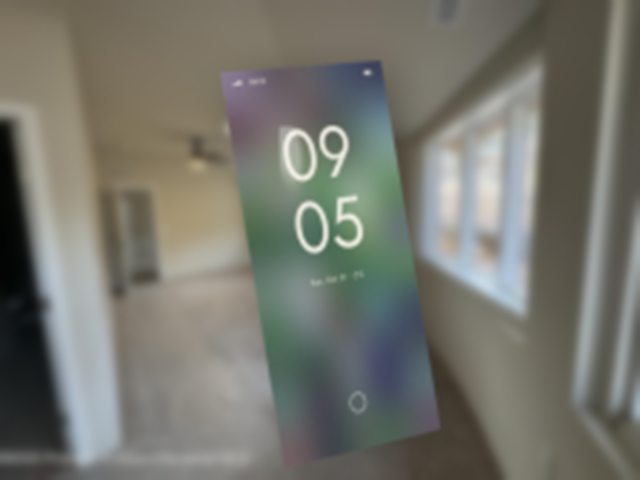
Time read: **9:05**
